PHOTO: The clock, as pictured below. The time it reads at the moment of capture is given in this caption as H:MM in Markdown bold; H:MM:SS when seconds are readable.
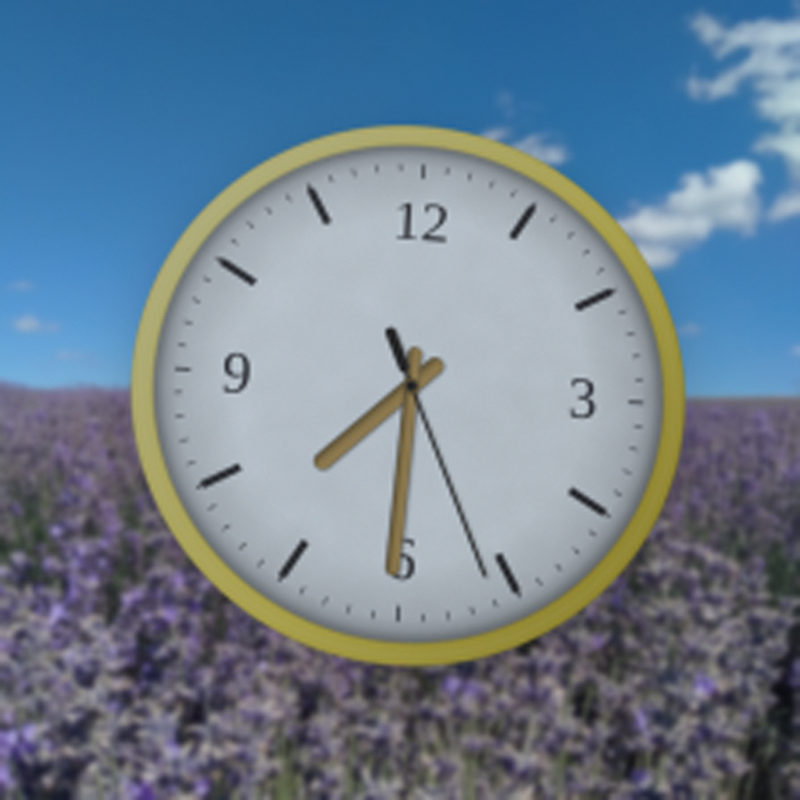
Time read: **7:30:26**
